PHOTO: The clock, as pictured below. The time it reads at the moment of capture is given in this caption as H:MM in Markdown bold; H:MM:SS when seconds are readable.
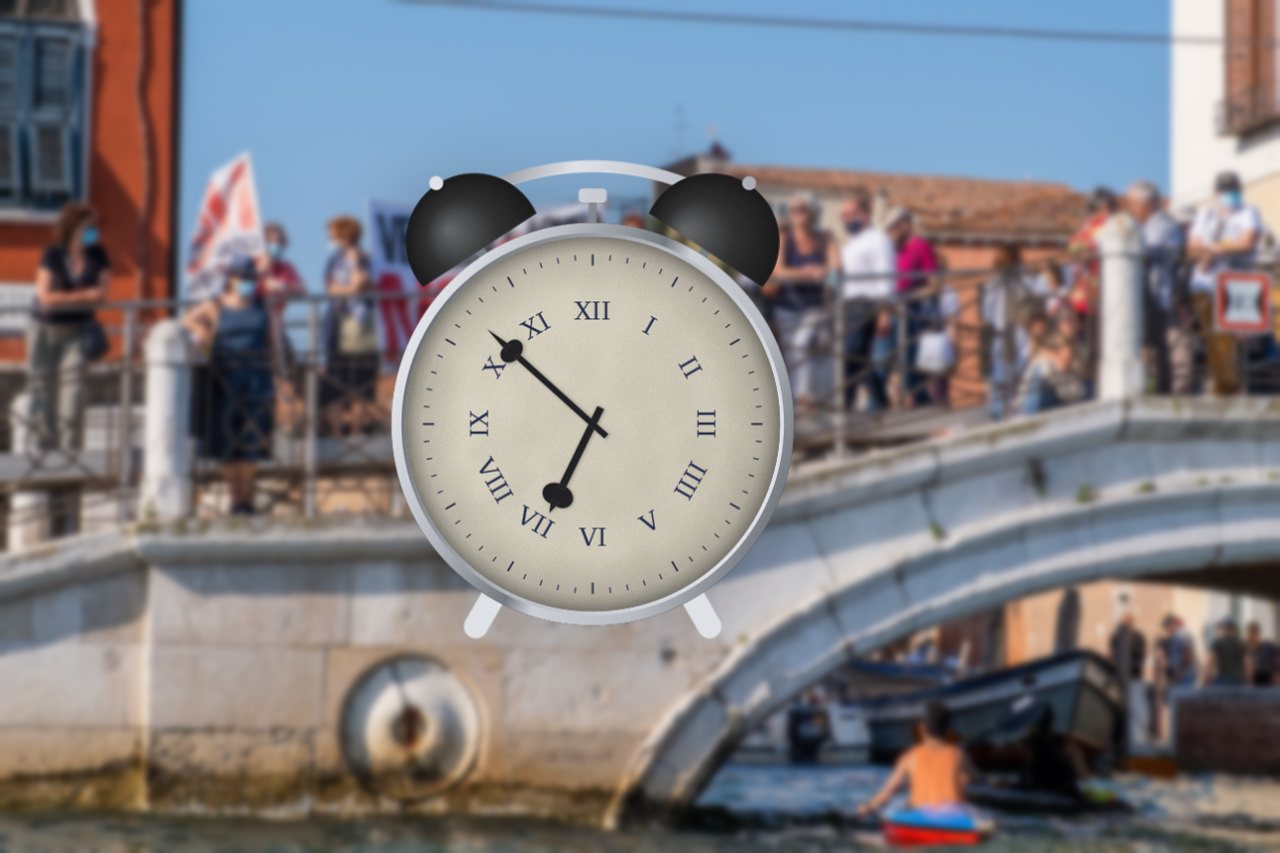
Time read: **6:52**
